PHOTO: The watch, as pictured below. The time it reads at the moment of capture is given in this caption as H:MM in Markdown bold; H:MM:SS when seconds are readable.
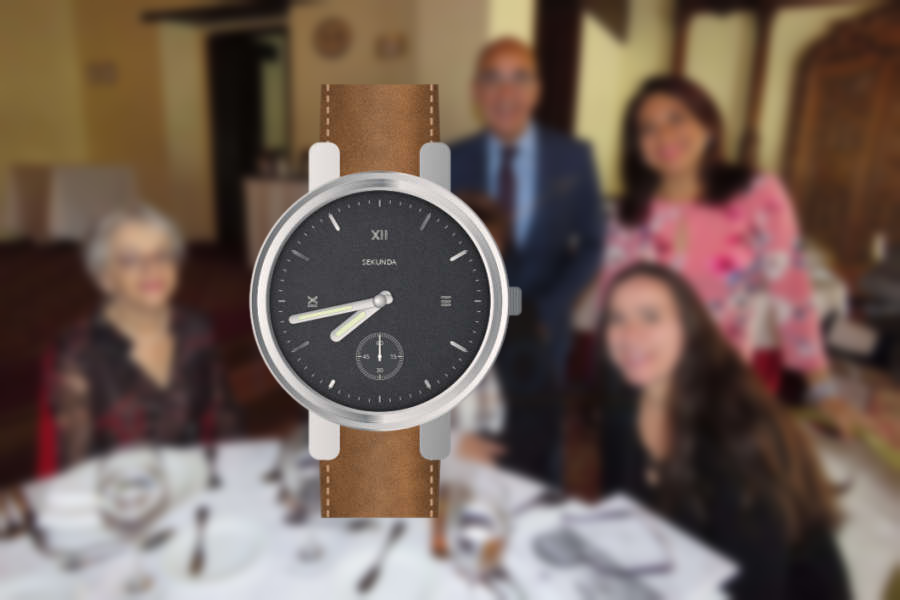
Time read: **7:43**
